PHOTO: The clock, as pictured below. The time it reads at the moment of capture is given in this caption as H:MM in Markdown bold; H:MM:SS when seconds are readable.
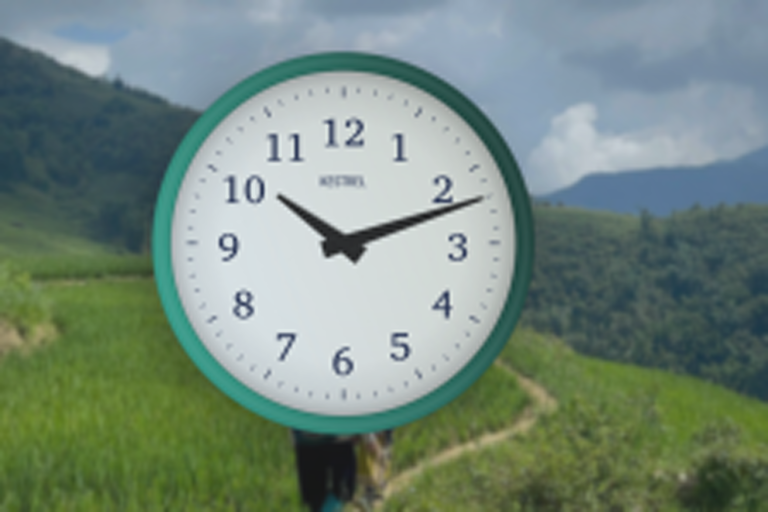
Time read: **10:12**
